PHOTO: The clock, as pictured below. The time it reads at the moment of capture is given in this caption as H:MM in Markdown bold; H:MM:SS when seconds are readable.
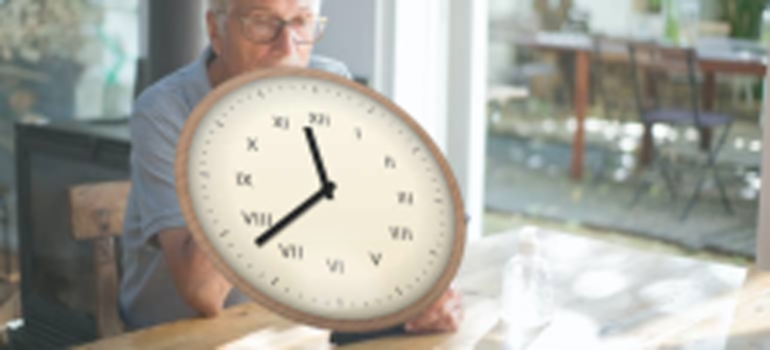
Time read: **11:38**
